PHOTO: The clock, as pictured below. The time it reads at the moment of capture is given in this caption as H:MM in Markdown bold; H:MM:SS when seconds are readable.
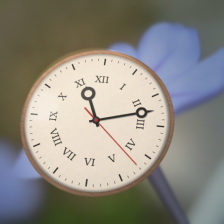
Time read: **11:12:22**
